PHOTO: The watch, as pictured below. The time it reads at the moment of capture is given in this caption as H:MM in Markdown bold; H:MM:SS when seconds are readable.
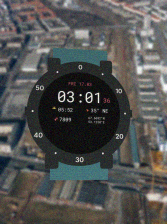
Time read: **3:01**
